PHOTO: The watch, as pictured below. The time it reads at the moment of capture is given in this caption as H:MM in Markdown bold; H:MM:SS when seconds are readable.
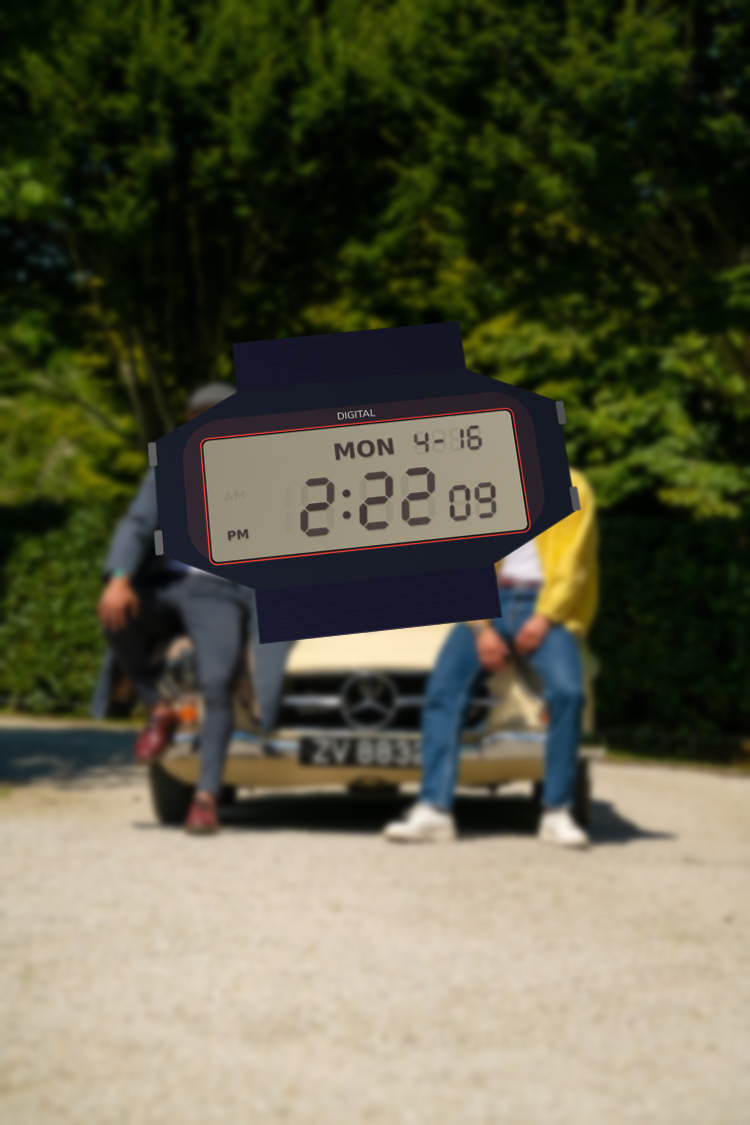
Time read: **2:22:09**
